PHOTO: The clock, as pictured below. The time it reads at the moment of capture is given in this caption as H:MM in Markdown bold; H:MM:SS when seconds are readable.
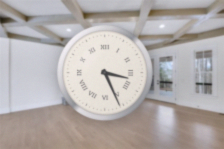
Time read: **3:26**
